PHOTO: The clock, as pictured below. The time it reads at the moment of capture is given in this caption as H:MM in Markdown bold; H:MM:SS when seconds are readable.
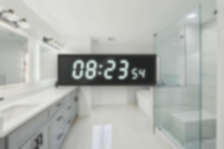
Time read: **8:23**
